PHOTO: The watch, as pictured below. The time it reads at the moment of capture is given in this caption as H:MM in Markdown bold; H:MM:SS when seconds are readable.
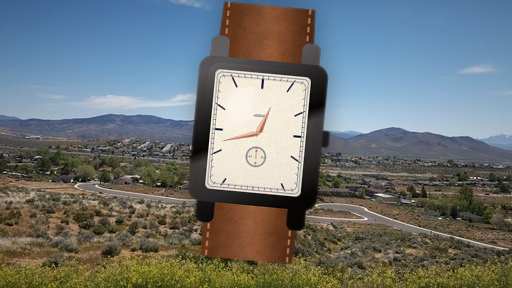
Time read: **12:42**
